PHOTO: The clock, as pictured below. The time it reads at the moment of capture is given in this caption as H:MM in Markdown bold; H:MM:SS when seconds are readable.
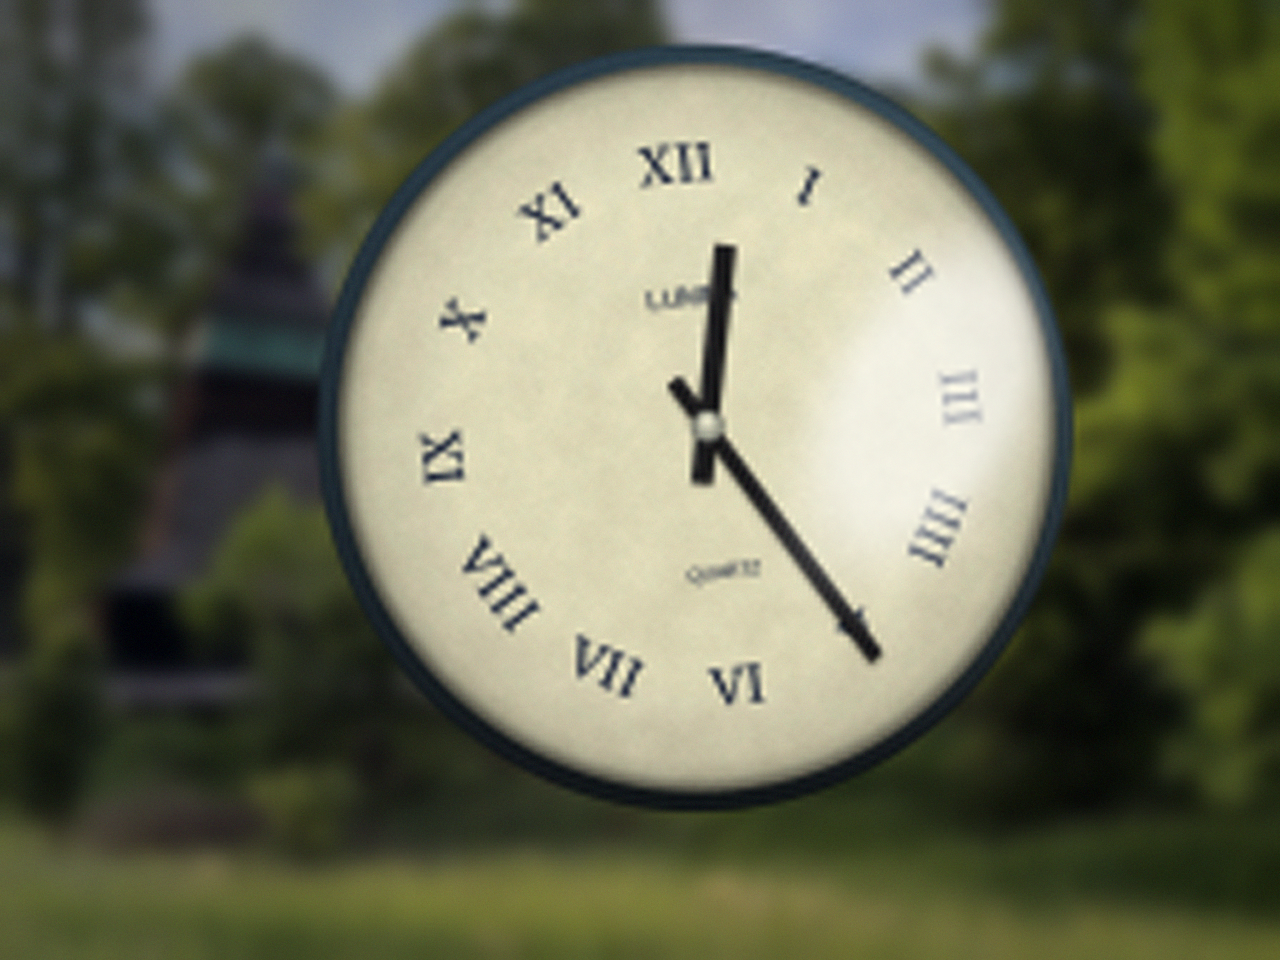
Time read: **12:25**
